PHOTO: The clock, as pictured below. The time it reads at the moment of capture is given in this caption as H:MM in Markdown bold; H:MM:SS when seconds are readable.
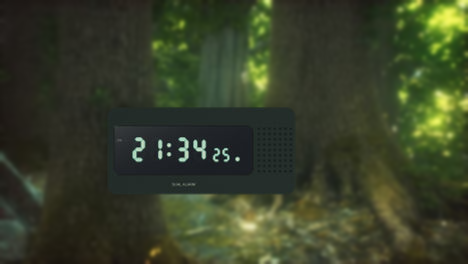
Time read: **21:34:25**
